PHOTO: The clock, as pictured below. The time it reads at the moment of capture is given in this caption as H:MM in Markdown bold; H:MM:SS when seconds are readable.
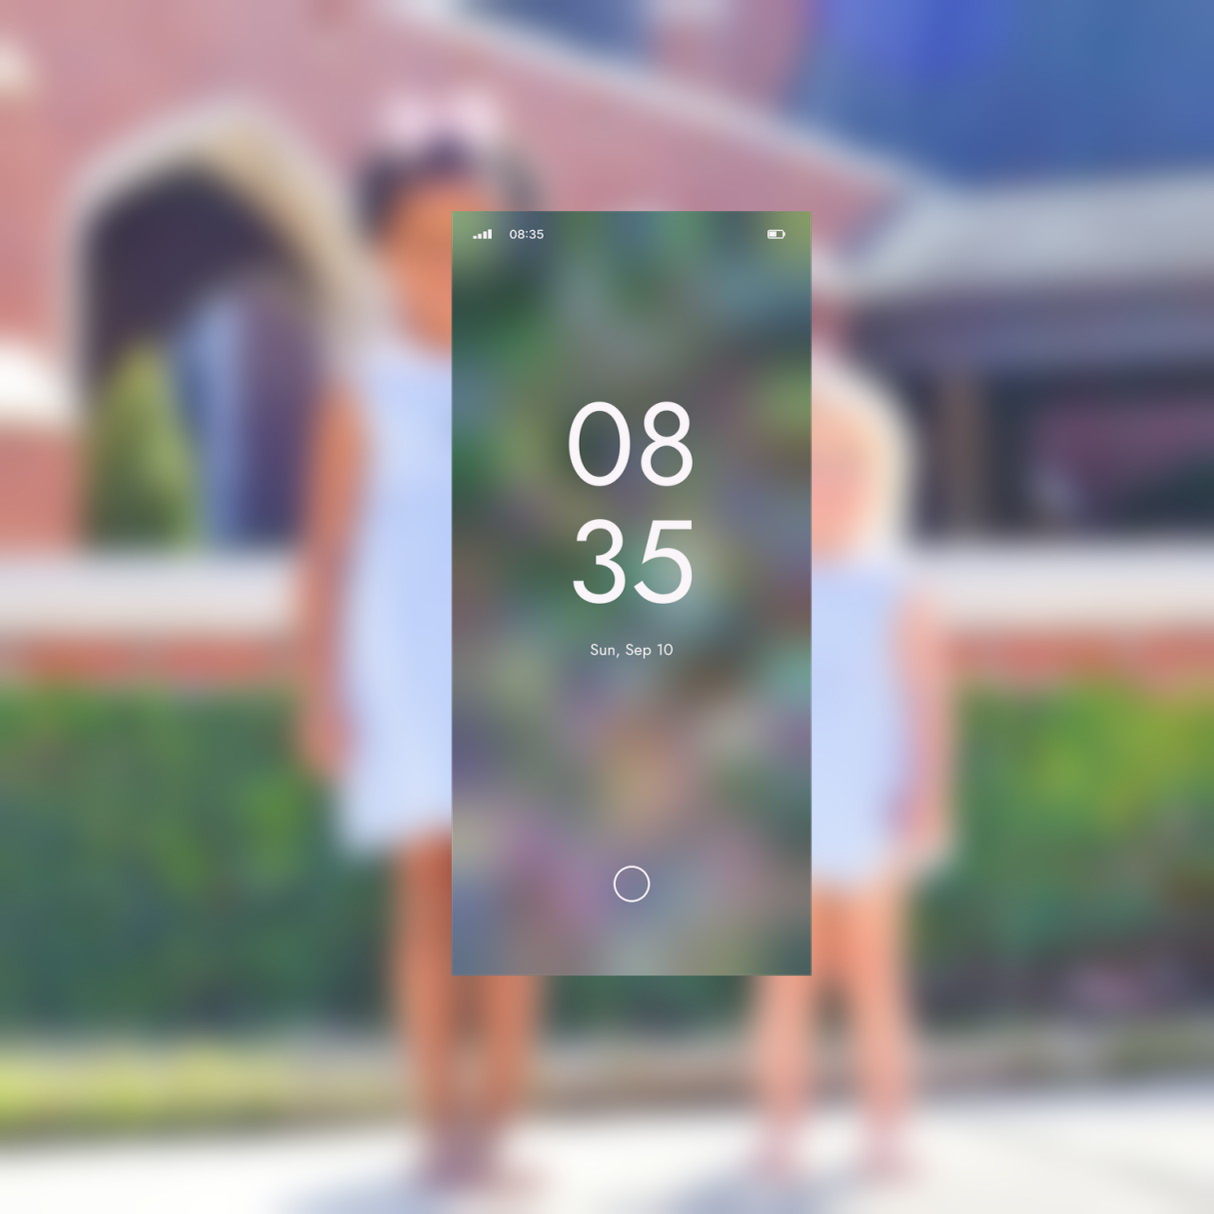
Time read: **8:35**
